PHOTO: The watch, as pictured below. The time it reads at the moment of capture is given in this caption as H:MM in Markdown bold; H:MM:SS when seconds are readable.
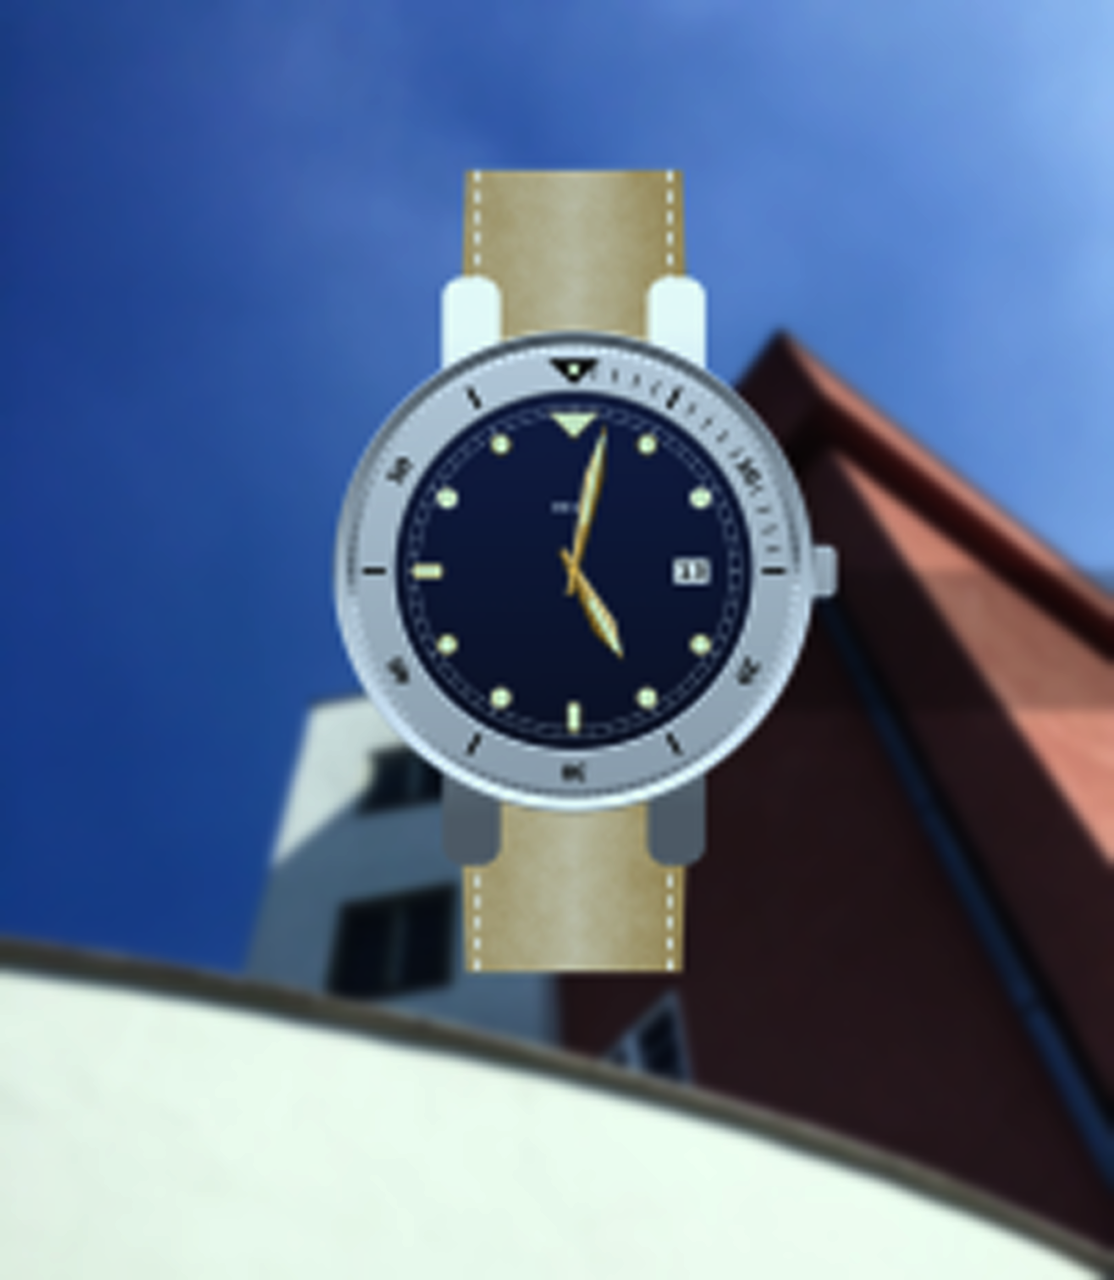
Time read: **5:02**
